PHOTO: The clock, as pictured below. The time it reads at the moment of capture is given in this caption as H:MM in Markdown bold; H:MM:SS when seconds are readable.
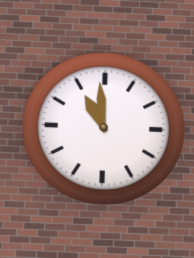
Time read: **10:59**
